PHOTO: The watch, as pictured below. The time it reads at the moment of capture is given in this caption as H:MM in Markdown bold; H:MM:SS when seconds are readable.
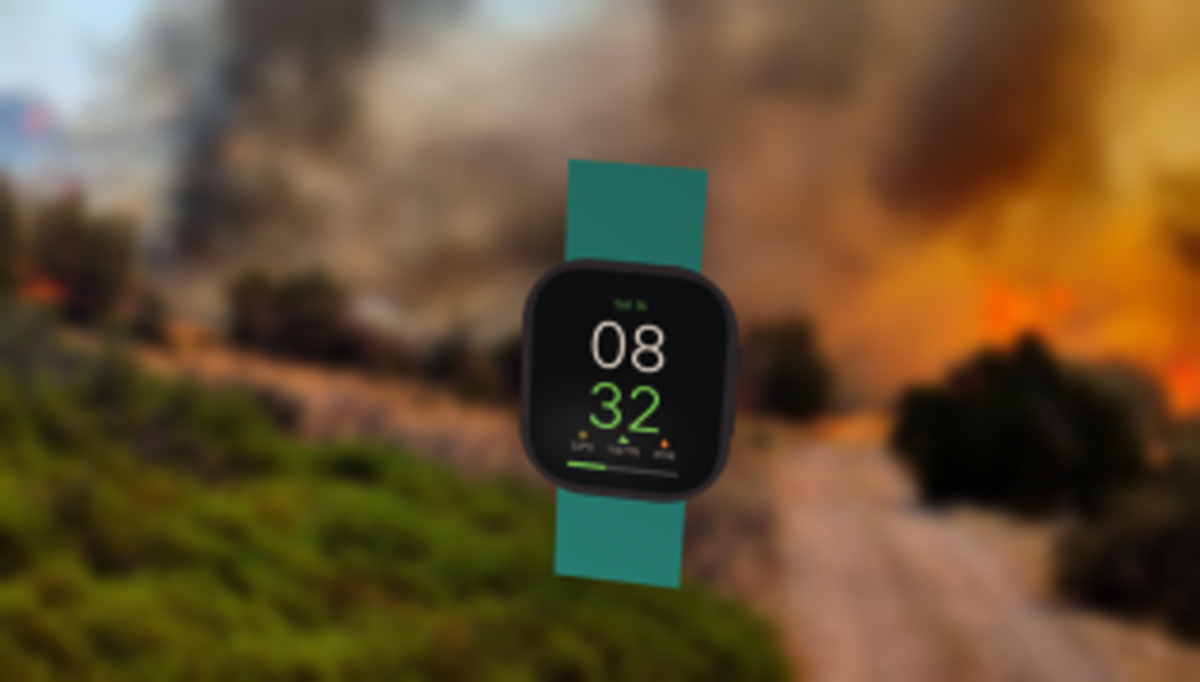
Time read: **8:32**
